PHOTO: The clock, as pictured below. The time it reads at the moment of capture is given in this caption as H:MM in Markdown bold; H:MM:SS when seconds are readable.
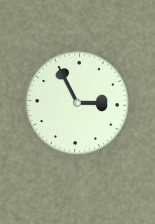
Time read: **2:55**
